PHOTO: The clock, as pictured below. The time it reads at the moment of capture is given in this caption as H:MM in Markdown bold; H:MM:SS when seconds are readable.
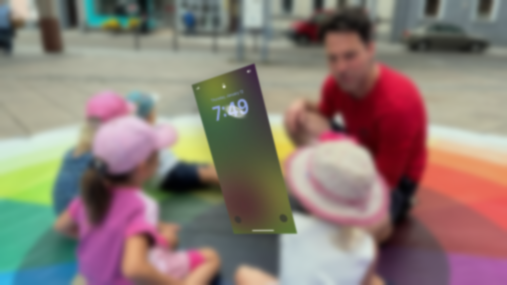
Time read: **7:49**
